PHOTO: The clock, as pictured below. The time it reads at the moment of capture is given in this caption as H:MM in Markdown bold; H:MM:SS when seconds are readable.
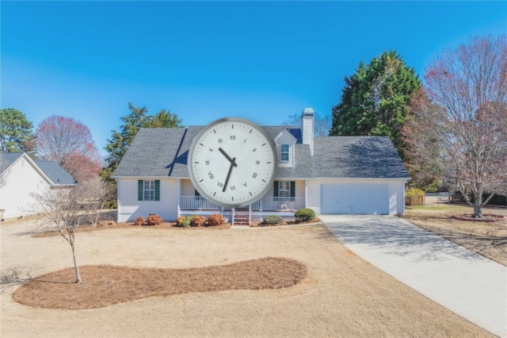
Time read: **10:33**
